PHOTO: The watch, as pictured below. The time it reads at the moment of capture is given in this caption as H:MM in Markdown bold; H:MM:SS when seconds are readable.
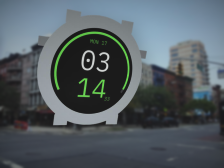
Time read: **3:14**
